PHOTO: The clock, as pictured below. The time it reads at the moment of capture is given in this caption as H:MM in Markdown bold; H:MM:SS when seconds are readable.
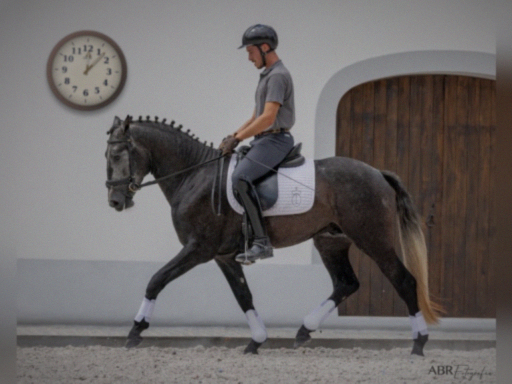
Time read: **12:07**
